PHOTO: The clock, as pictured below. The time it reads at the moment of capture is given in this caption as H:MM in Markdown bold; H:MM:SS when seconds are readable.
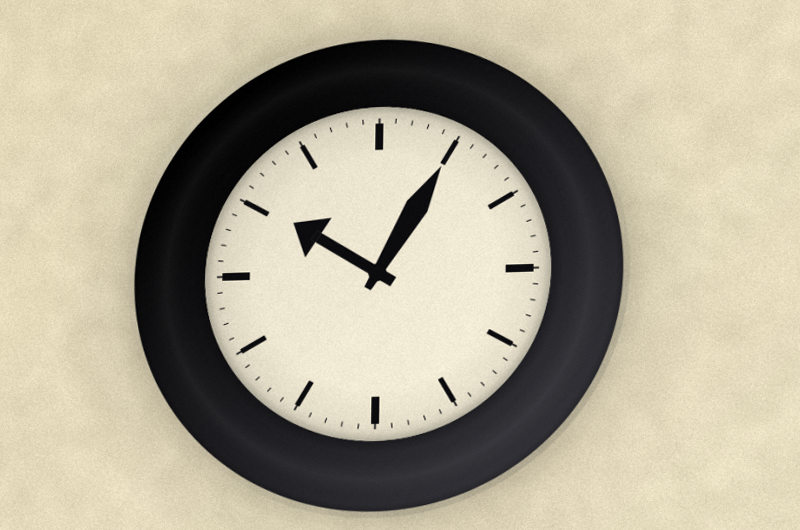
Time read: **10:05**
